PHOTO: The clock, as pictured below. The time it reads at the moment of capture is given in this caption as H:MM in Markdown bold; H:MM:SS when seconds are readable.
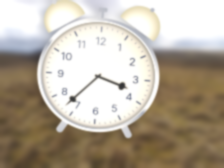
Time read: **3:37**
